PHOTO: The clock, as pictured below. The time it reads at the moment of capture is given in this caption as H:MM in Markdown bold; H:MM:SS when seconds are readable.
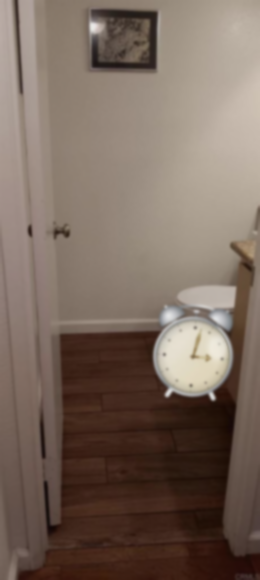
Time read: **3:02**
